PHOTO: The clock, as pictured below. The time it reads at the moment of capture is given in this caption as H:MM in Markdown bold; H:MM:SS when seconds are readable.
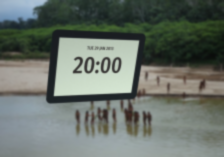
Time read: **20:00**
